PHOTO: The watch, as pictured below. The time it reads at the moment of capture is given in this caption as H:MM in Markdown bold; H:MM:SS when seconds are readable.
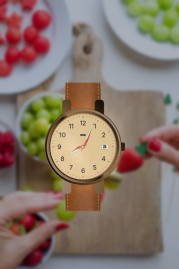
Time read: **8:04**
